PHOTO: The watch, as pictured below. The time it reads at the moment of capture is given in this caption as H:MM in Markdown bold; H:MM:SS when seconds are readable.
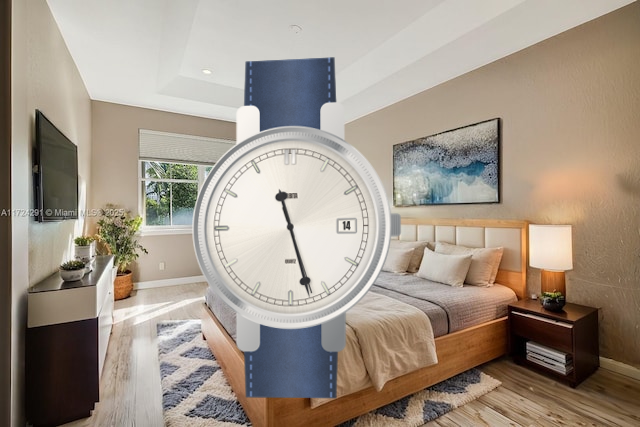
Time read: **11:27:27**
